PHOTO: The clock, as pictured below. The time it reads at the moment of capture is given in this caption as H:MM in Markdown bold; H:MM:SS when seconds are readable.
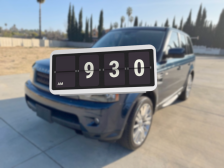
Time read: **9:30**
